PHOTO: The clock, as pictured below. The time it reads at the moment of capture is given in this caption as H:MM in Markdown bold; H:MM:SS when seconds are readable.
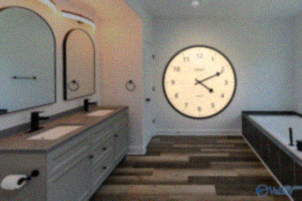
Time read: **4:11**
